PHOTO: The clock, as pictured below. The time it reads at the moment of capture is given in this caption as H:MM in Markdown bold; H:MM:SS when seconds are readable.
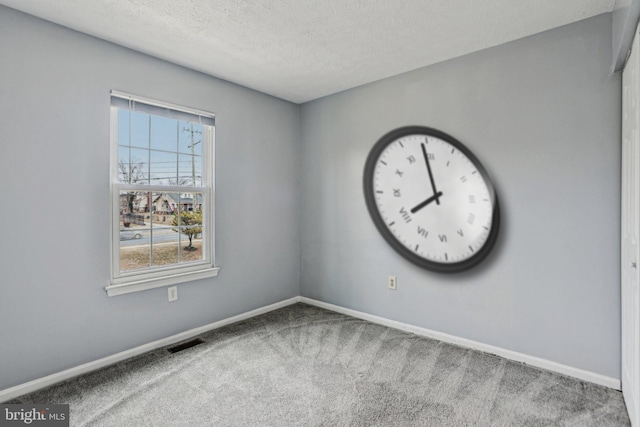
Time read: **7:59**
